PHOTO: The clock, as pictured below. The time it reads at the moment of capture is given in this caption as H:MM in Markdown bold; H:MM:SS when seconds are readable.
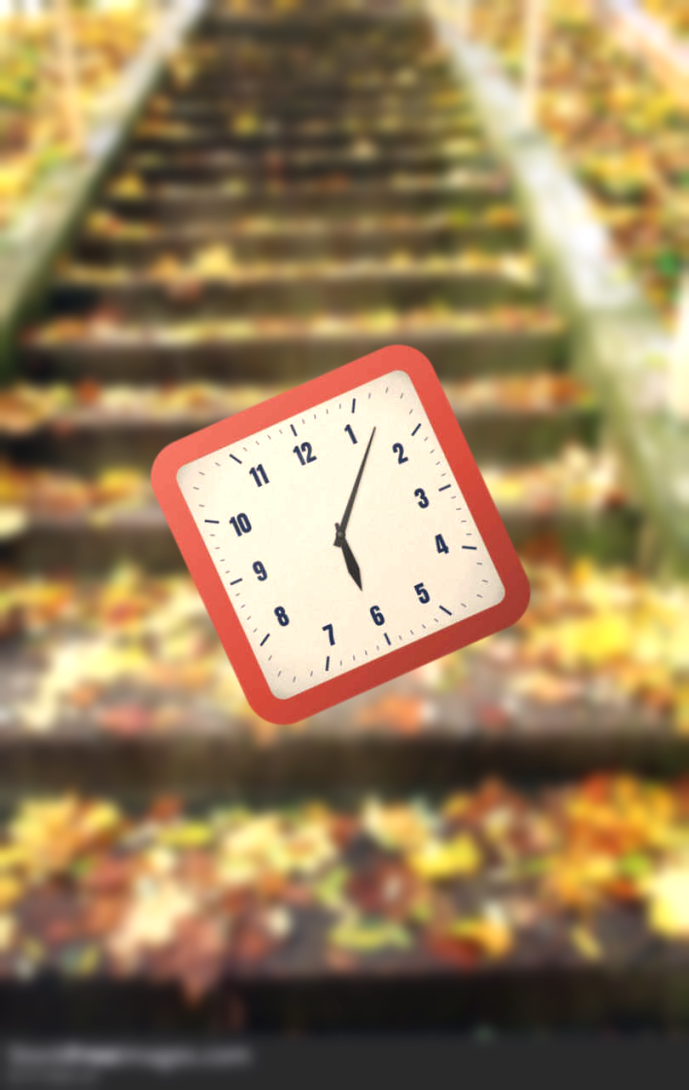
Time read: **6:07**
